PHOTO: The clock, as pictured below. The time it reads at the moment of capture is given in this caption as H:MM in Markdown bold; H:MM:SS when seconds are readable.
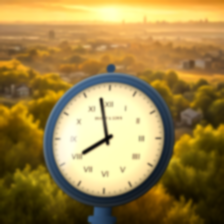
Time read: **7:58**
